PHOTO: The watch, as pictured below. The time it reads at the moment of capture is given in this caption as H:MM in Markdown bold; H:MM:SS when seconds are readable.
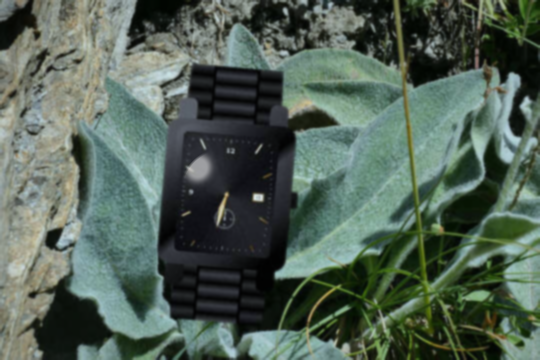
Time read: **6:32**
